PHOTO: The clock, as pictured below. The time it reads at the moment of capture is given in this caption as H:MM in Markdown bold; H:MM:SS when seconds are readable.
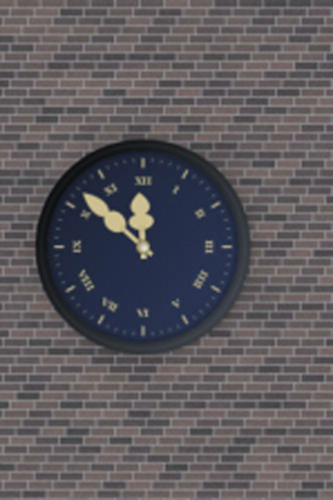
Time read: **11:52**
